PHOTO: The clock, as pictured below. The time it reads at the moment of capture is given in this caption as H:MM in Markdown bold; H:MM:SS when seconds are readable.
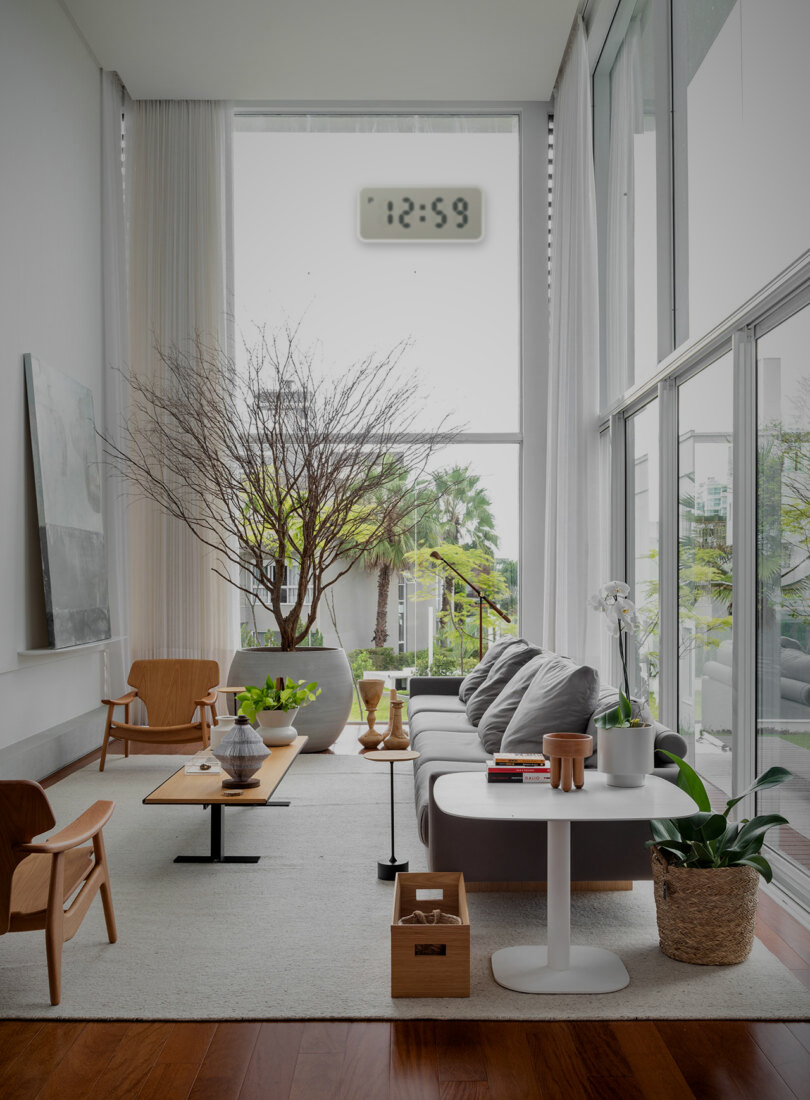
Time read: **12:59**
